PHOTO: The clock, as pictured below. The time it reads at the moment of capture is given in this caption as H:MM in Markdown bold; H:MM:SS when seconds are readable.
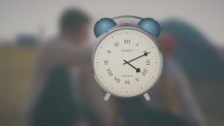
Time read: **4:11**
